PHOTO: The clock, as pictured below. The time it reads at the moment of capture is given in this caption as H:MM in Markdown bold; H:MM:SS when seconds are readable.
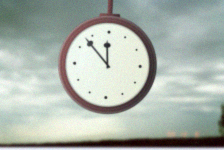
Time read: **11:53**
